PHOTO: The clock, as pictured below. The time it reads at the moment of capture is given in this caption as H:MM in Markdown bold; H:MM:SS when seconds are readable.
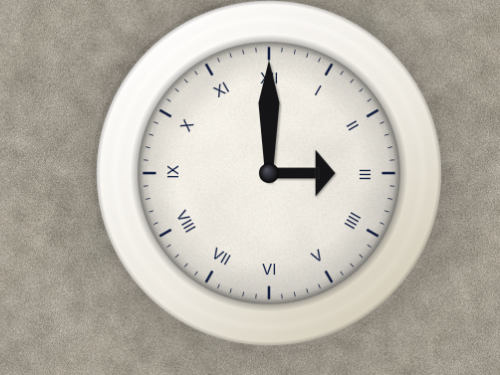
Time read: **3:00**
